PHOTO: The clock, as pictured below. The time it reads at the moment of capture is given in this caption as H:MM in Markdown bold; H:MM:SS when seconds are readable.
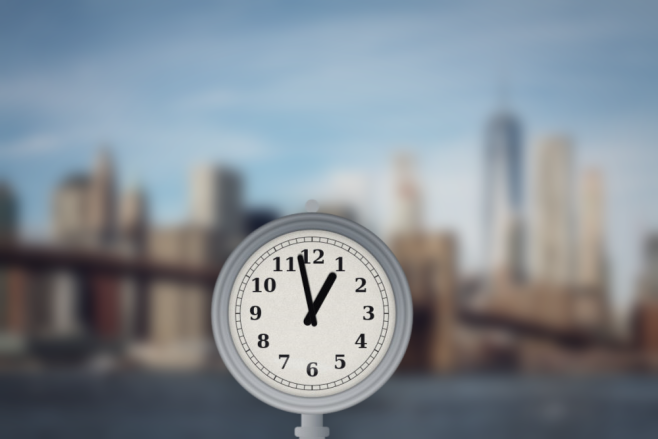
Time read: **12:58**
